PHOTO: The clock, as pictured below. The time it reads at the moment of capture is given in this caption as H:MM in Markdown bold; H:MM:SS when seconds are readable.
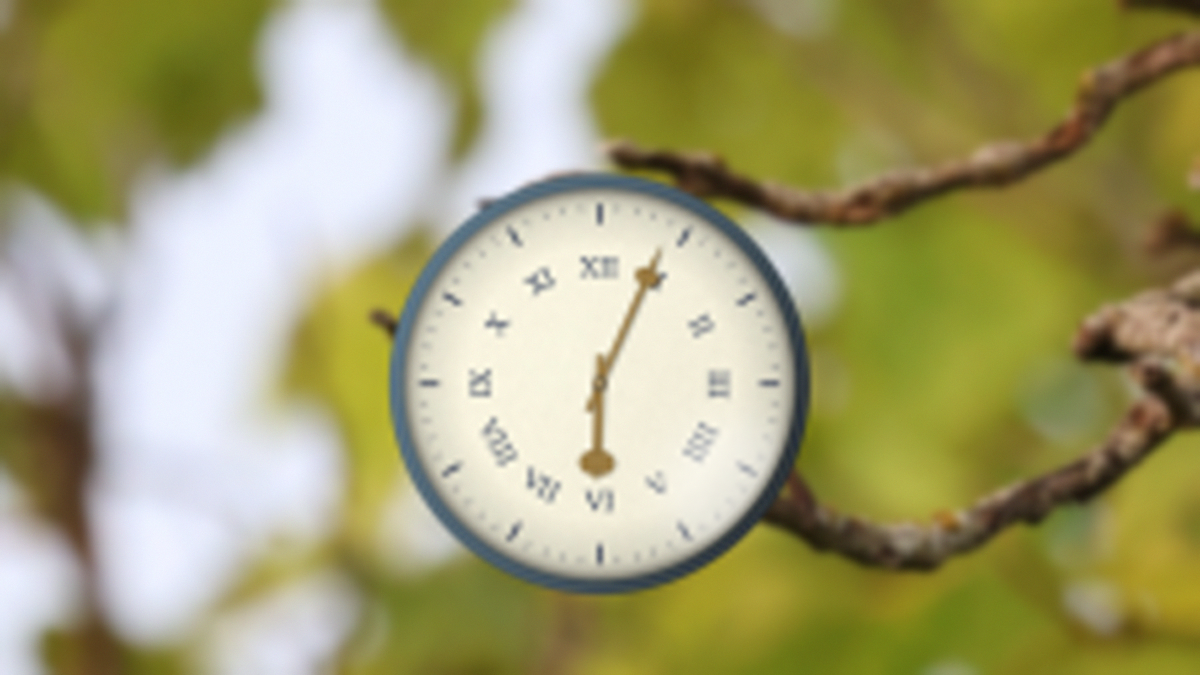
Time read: **6:04**
